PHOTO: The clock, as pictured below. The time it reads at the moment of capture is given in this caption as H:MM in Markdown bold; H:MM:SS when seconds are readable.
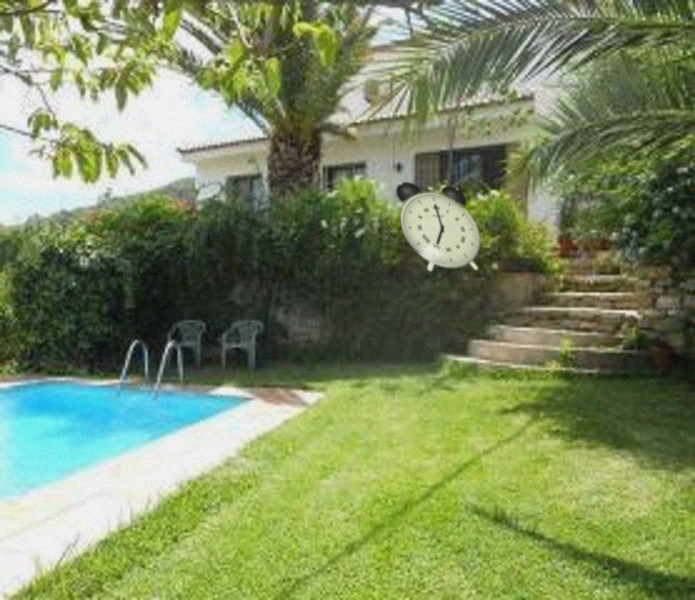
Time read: **7:00**
